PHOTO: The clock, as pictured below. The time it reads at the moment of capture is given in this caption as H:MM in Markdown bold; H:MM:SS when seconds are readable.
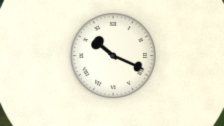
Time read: **10:19**
